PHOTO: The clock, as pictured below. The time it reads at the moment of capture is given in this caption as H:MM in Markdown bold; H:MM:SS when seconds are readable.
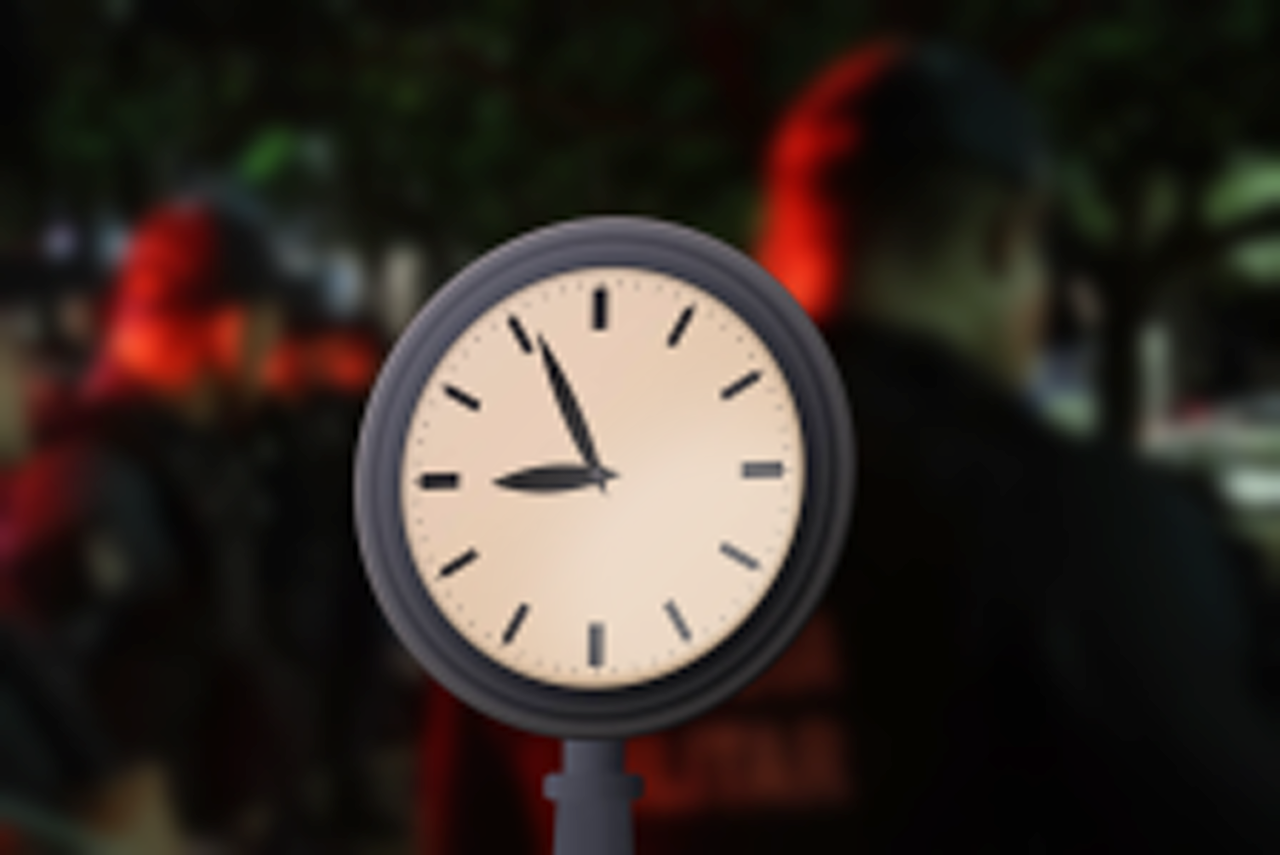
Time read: **8:56**
